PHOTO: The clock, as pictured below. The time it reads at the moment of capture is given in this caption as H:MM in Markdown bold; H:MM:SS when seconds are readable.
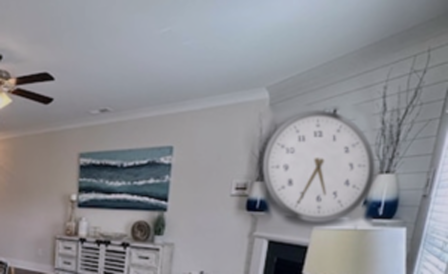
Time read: **5:35**
